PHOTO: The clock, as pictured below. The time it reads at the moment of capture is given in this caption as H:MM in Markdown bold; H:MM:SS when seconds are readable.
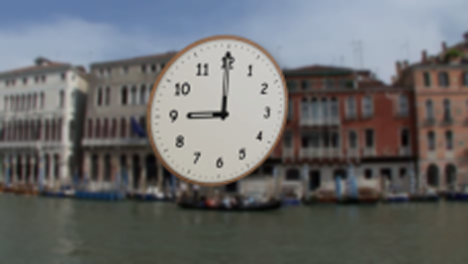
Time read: **9:00**
